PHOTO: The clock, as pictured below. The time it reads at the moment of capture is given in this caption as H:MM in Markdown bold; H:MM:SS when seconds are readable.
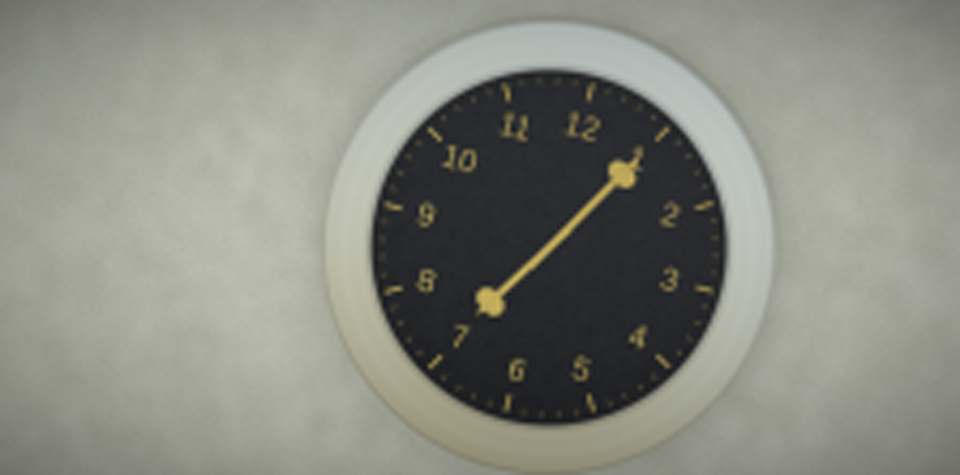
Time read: **7:05**
